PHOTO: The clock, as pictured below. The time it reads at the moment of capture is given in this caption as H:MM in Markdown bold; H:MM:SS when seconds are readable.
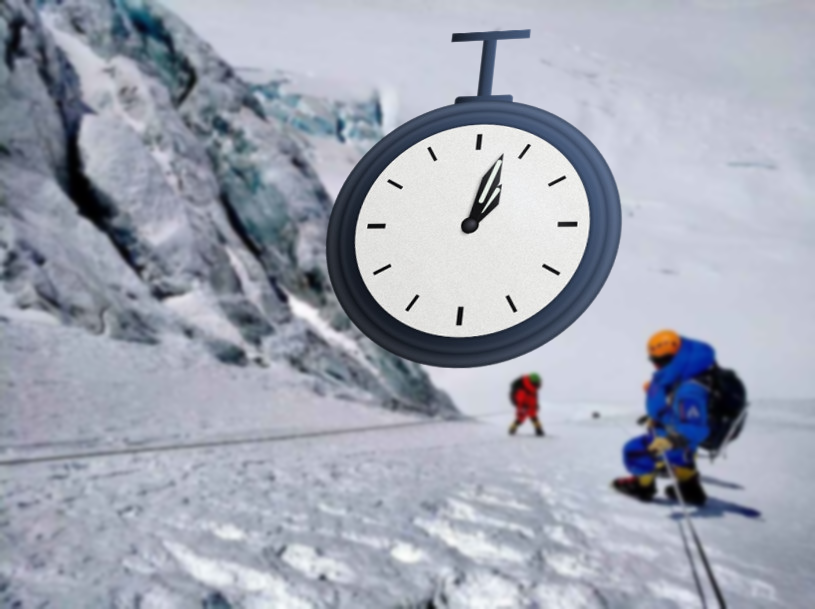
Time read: **1:03**
